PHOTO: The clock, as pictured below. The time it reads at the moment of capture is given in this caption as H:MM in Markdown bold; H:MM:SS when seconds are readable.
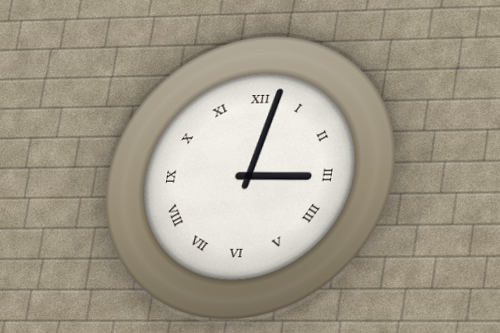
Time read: **3:02**
